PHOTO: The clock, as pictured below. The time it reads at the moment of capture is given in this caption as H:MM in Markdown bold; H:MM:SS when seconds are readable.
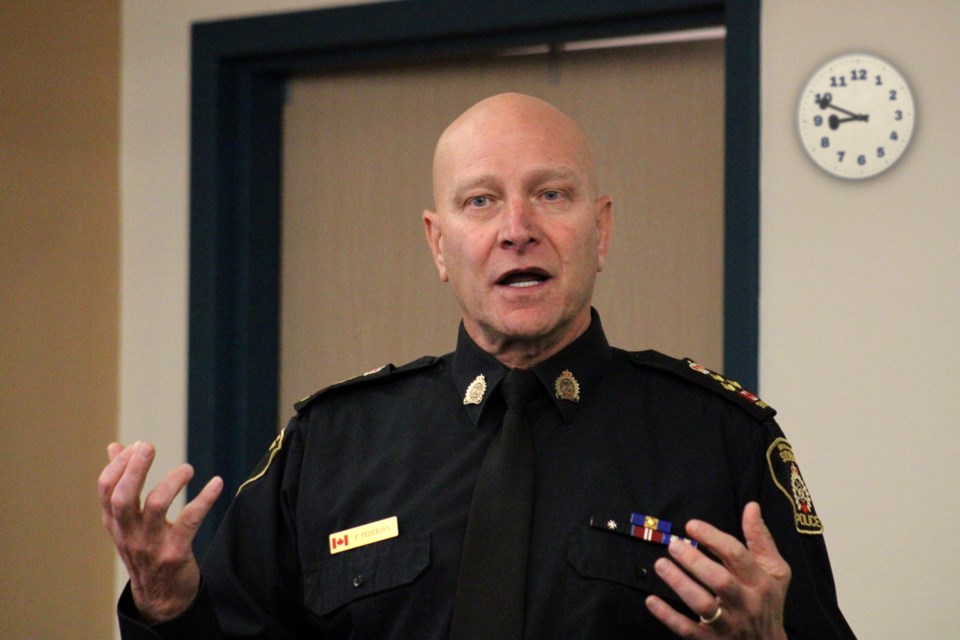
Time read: **8:49**
